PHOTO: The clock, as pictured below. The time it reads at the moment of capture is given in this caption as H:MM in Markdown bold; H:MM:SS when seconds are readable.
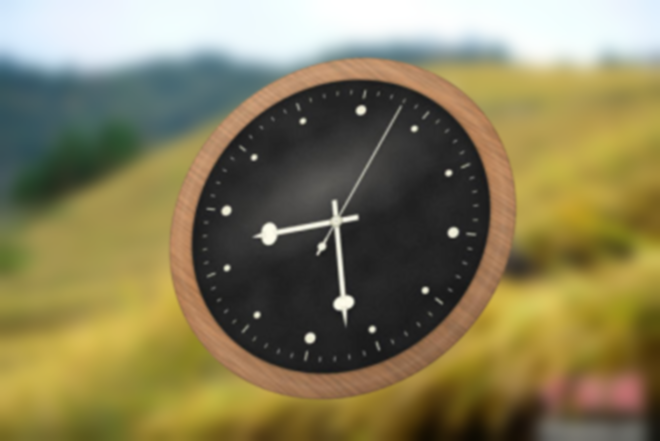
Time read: **8:27:03**
